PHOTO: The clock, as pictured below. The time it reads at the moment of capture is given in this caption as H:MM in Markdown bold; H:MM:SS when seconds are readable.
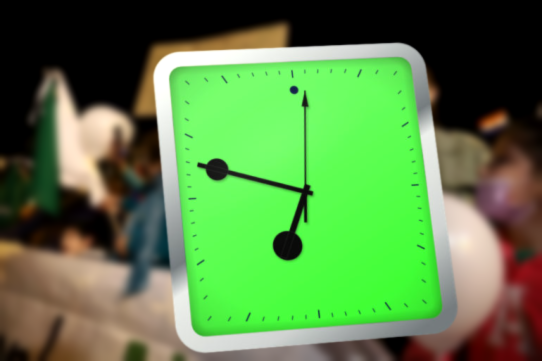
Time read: **6:48:01**
